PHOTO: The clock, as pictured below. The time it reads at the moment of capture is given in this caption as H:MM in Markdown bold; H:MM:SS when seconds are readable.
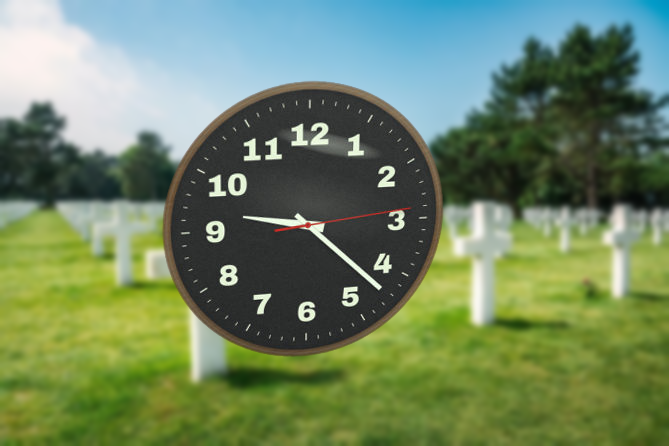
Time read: **9:22:14**
